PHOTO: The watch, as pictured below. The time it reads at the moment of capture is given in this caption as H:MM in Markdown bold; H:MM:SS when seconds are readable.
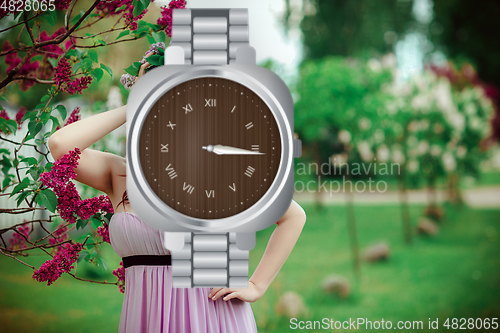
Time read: **3:16**
